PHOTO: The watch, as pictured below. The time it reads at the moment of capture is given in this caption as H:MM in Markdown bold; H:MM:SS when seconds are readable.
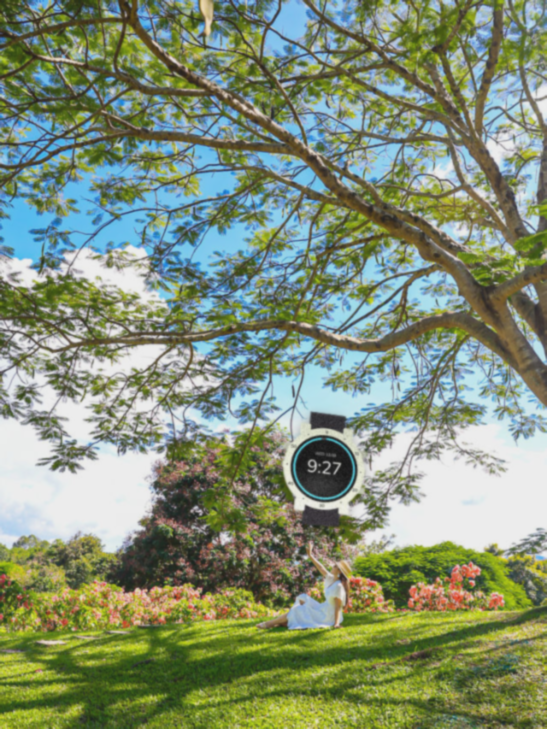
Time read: **9:27**
